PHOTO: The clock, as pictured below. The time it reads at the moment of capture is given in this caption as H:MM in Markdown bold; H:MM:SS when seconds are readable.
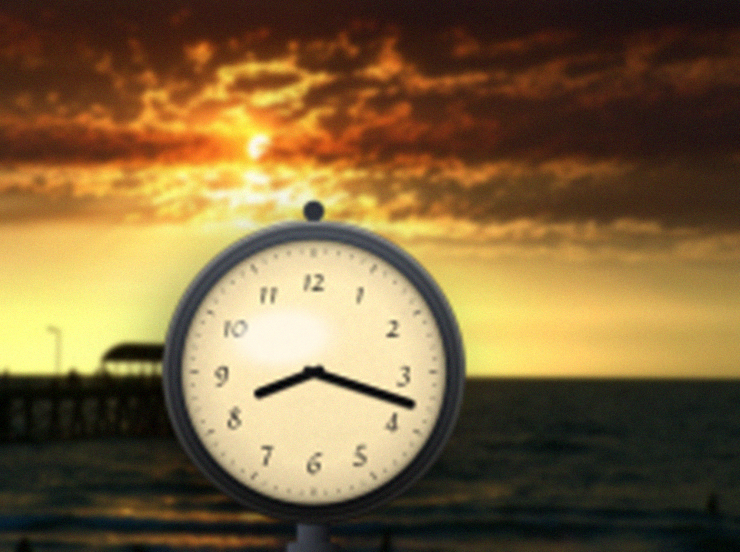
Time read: **8:18**
